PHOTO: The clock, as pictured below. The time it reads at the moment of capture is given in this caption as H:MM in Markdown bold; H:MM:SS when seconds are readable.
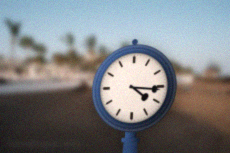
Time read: **4:16**
